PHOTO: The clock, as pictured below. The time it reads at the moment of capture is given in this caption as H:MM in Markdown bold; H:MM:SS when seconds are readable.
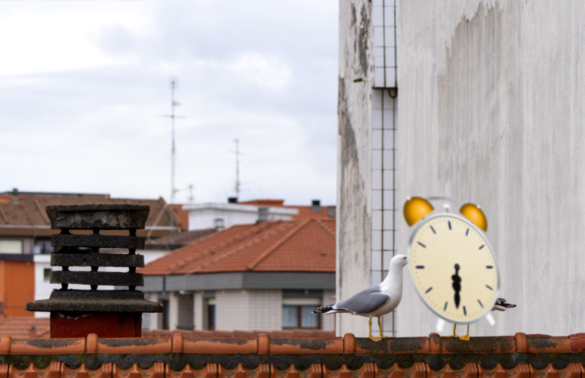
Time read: **6:32**
